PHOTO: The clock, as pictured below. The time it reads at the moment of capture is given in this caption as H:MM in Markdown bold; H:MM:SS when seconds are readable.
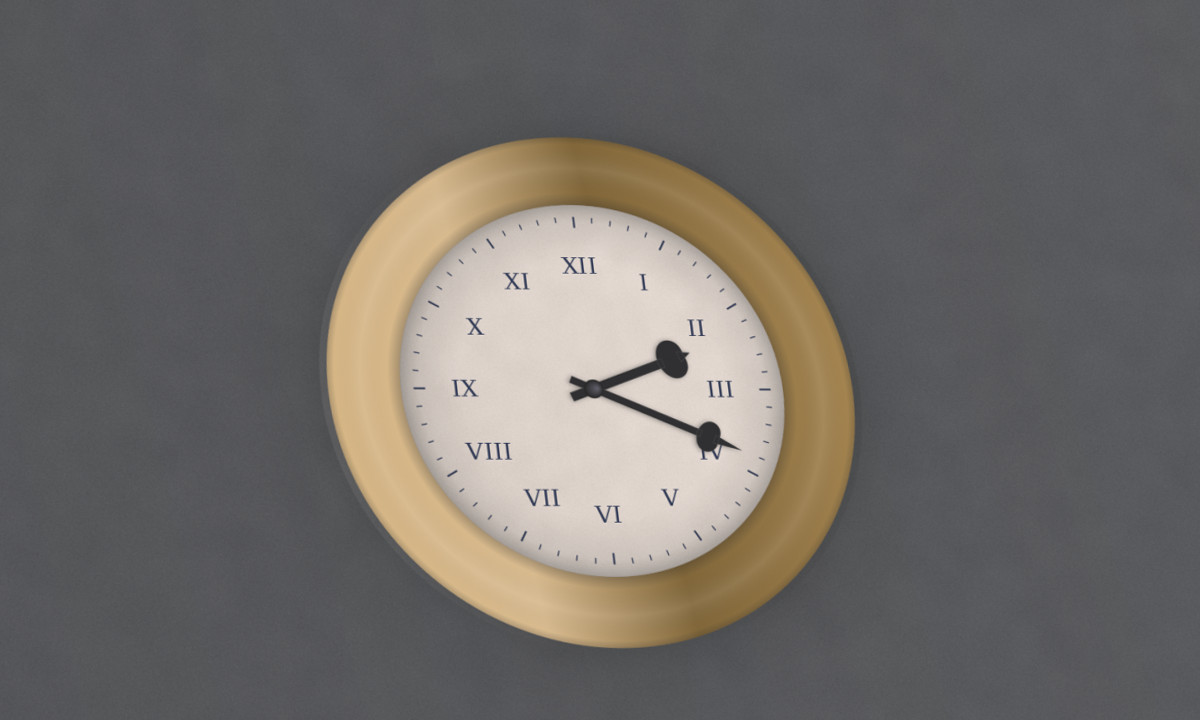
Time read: **2:19**
